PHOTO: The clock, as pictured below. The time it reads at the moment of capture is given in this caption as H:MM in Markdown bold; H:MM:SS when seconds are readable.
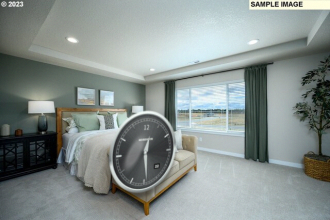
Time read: **12:29**
